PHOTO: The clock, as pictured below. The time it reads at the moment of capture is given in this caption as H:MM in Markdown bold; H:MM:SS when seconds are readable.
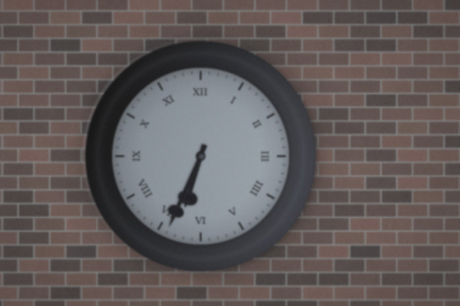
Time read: **6:34**
